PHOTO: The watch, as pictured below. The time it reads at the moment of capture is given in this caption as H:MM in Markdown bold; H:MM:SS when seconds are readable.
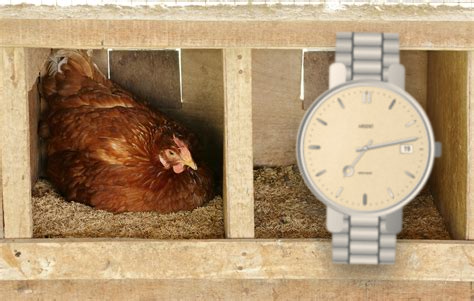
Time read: **7:13**
